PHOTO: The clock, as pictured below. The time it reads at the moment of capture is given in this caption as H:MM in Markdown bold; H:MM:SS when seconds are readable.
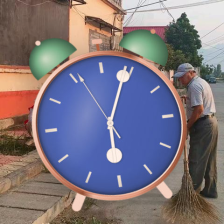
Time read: **6:03:56**
